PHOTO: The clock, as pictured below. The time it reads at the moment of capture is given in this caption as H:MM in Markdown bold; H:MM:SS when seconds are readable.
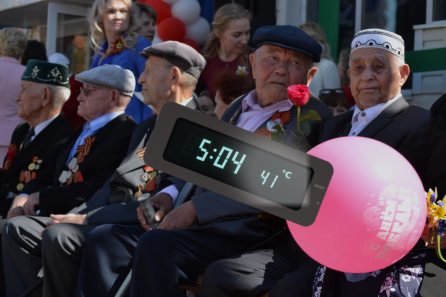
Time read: **5:04**
